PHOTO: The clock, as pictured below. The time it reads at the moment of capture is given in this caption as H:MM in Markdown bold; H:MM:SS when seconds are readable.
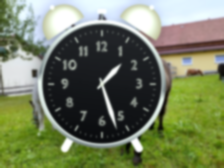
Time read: **1:27**
